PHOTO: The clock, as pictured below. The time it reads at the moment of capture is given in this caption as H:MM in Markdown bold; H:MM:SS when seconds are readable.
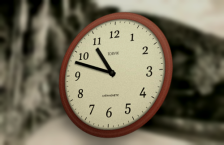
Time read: **10:48**
